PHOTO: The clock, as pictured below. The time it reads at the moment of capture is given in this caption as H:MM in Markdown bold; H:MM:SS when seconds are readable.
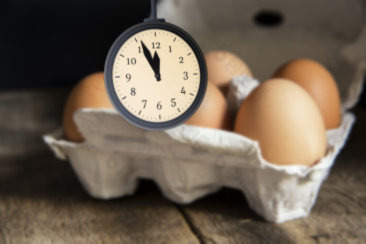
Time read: **11:56**
